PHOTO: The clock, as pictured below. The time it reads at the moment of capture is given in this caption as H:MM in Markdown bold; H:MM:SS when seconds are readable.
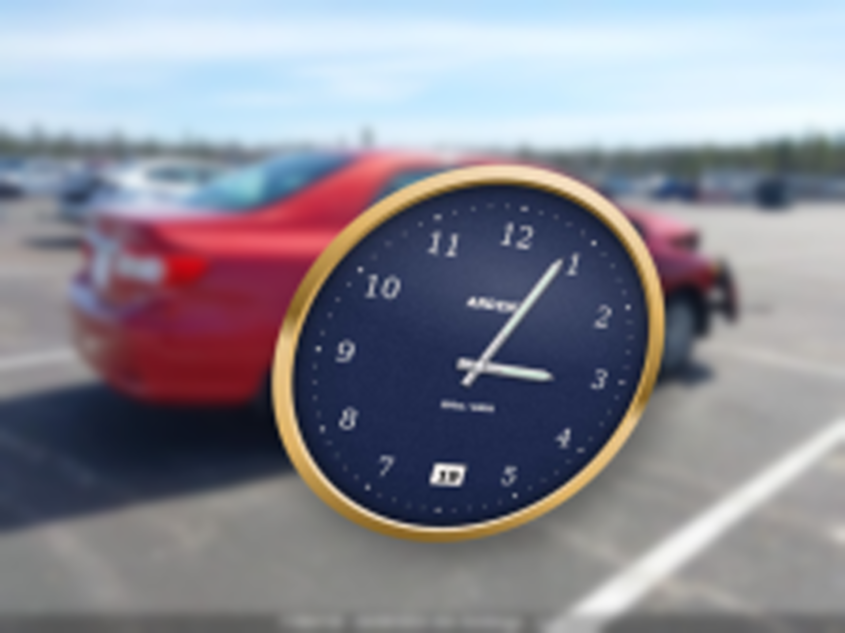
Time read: **3:04**
